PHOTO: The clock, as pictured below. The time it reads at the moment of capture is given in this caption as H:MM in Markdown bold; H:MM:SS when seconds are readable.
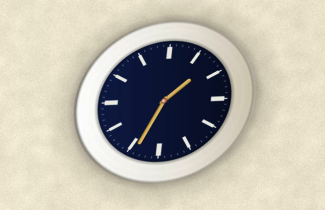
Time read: **1:34**
